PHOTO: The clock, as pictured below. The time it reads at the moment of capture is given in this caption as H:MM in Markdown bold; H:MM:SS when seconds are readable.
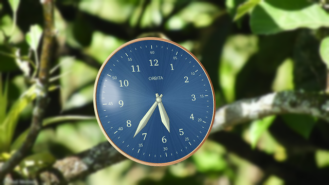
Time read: **5:37**
